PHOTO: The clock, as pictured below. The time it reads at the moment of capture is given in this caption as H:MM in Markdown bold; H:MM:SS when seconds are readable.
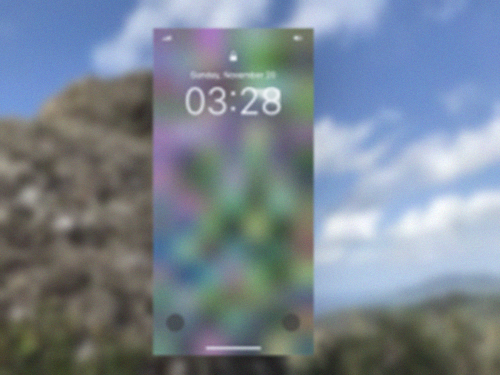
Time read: **3:28**
